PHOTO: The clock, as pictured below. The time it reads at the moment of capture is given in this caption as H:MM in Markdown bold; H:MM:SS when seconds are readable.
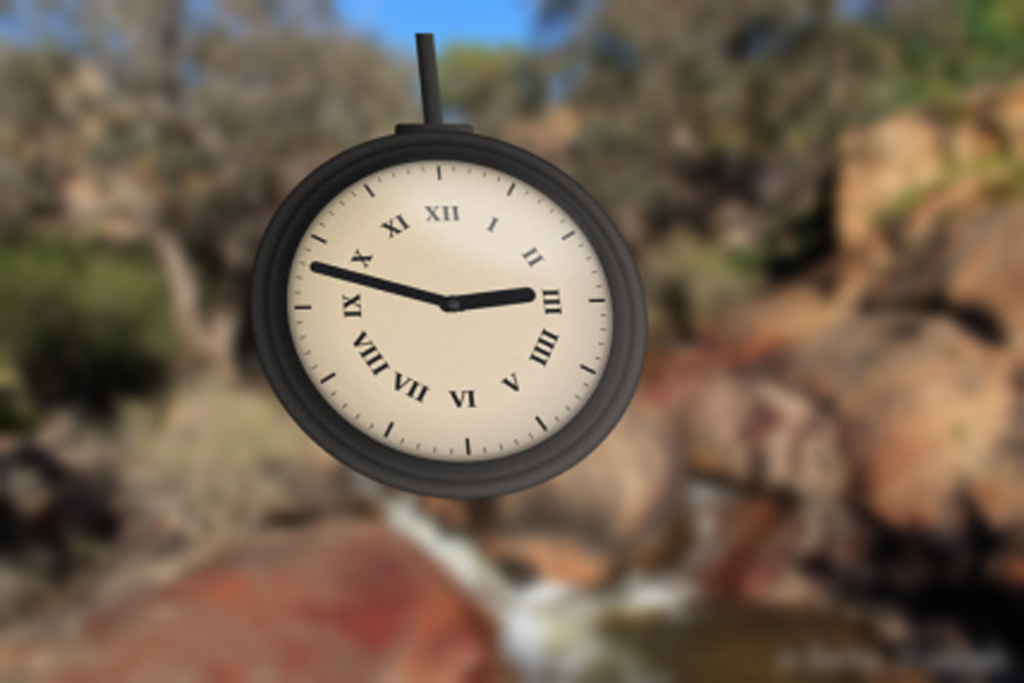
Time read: **2:48**
